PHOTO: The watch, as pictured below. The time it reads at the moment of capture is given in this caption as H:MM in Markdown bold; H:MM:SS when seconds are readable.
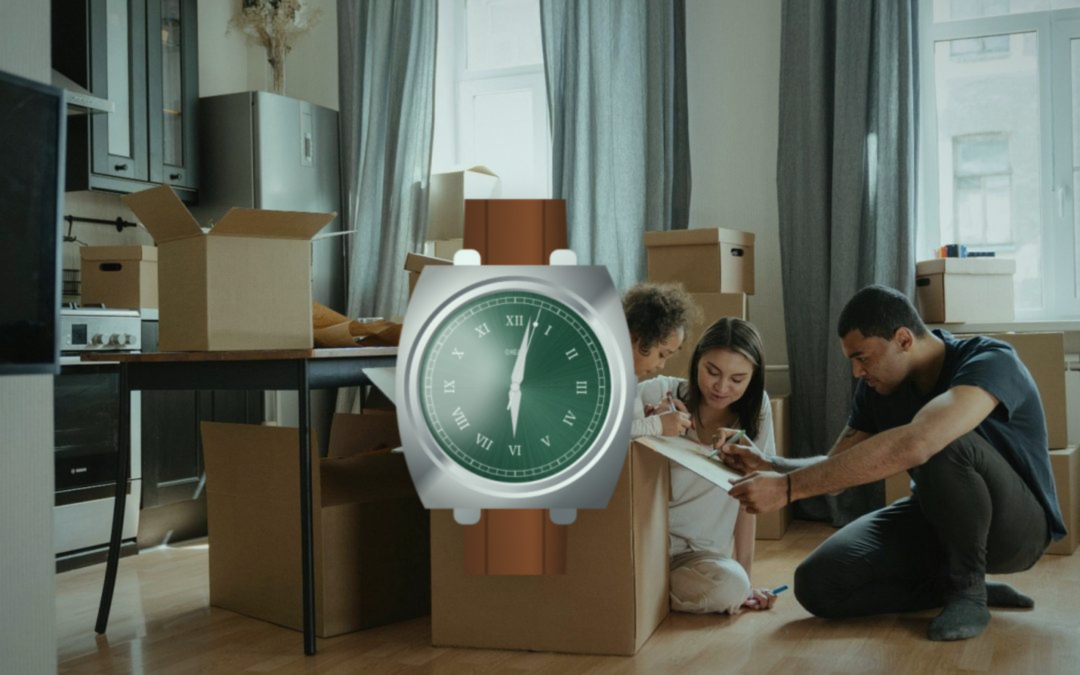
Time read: **6:02:03**
